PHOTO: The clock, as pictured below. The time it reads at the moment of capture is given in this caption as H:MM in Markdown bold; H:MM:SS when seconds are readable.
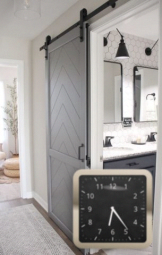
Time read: **6:24**
